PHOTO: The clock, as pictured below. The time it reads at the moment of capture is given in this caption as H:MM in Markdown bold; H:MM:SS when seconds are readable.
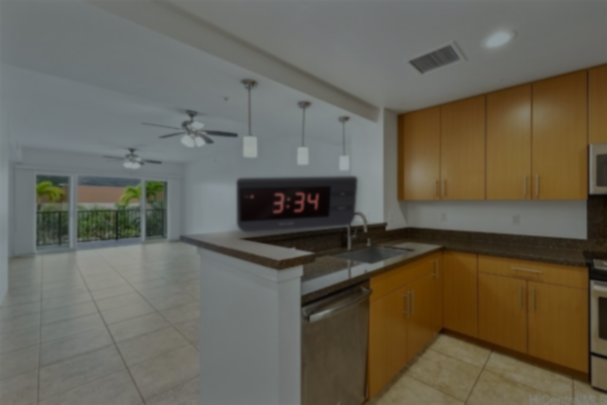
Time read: **3:34**
